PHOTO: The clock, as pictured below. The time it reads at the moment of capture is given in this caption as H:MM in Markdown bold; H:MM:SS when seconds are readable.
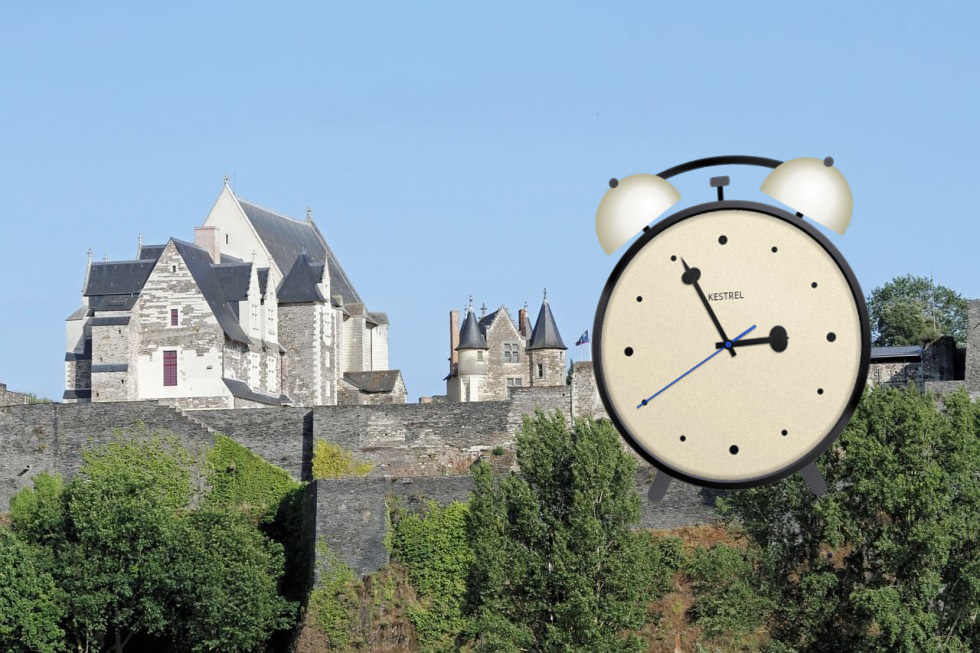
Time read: **2:55:40**
